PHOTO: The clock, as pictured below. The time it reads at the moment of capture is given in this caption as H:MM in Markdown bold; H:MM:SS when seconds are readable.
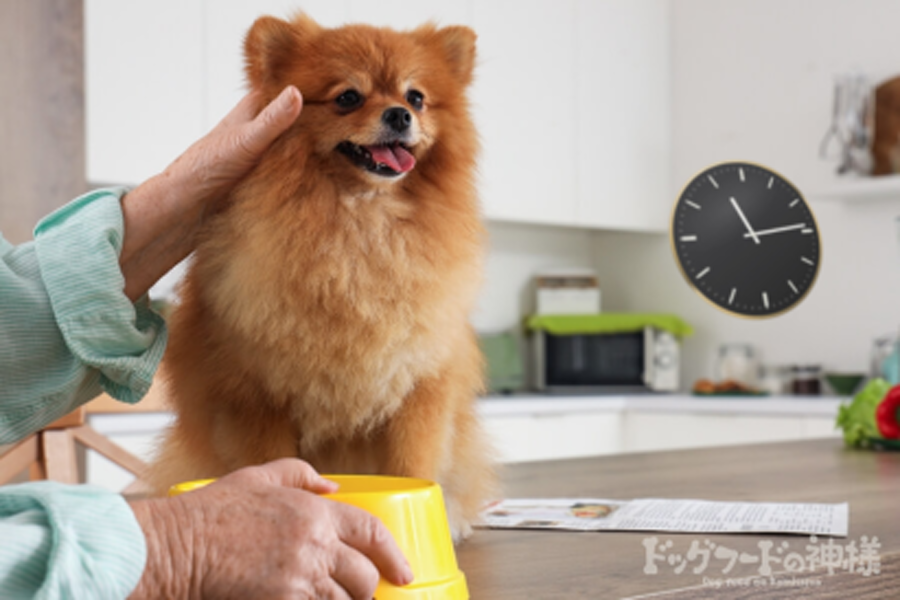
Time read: **11:14**
